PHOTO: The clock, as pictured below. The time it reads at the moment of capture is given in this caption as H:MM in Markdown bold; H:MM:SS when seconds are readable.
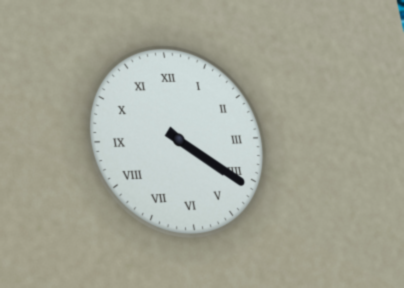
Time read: **4:21**
